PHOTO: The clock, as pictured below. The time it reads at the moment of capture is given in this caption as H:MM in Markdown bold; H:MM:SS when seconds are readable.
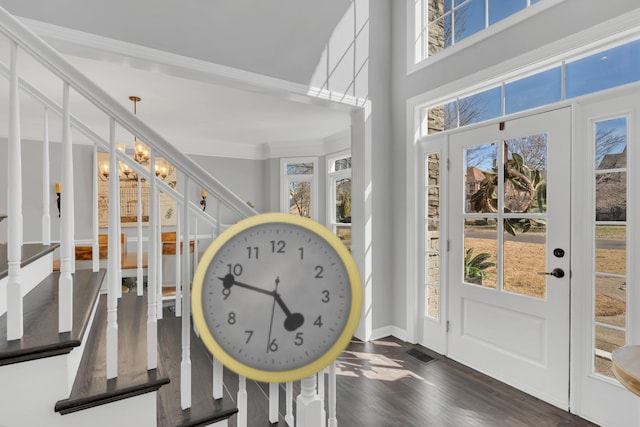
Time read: **4:47:31**
